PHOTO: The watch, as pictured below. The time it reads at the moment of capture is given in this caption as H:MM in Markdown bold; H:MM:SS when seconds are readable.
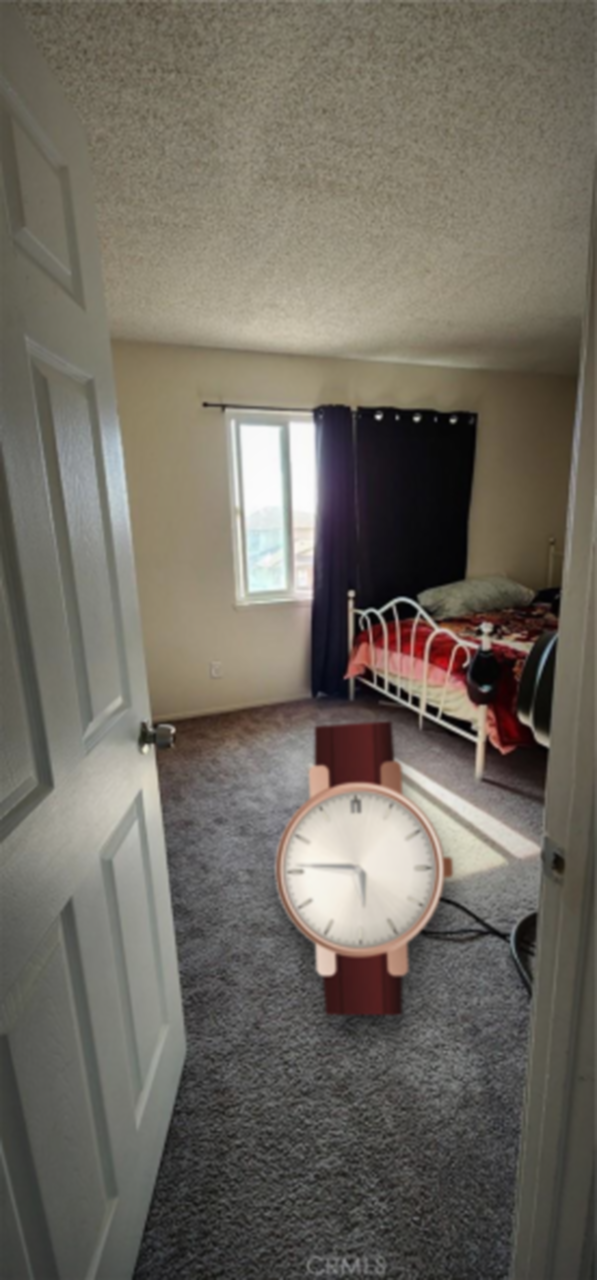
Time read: **5:46**
